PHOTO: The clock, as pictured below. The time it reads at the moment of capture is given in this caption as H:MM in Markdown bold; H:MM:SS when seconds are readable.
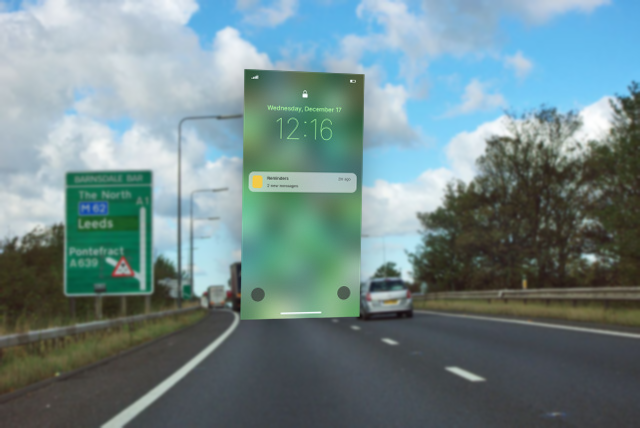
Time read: **12:16**
